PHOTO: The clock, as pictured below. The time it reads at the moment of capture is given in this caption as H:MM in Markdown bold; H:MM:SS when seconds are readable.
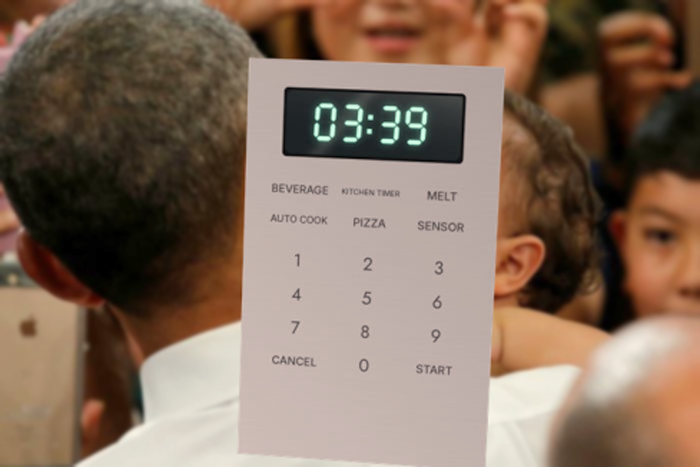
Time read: **3:39**
